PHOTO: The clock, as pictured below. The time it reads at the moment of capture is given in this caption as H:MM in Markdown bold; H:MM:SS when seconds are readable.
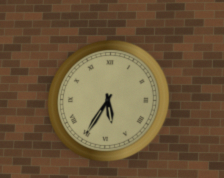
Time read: **5:35**
